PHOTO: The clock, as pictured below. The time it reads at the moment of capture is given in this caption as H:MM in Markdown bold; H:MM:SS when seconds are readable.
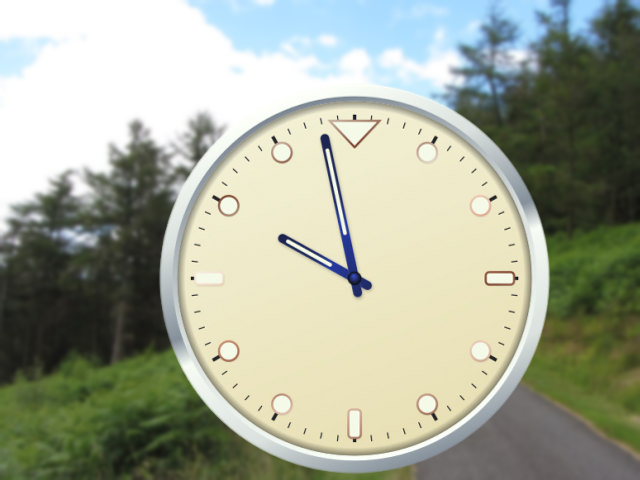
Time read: **9:58**
